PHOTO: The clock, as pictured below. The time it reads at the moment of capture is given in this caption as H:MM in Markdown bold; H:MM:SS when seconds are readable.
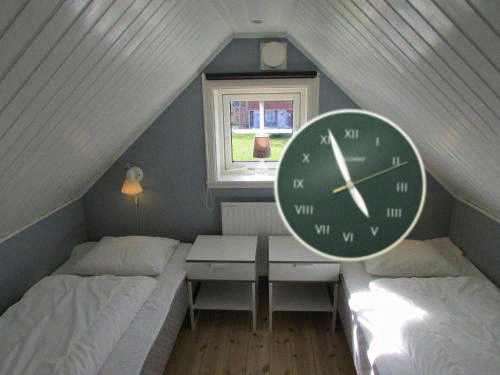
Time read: **4:56:11**
